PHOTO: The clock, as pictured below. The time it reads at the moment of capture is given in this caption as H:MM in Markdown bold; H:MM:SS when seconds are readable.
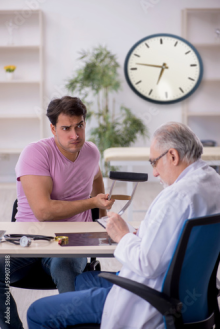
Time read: **6:47**
